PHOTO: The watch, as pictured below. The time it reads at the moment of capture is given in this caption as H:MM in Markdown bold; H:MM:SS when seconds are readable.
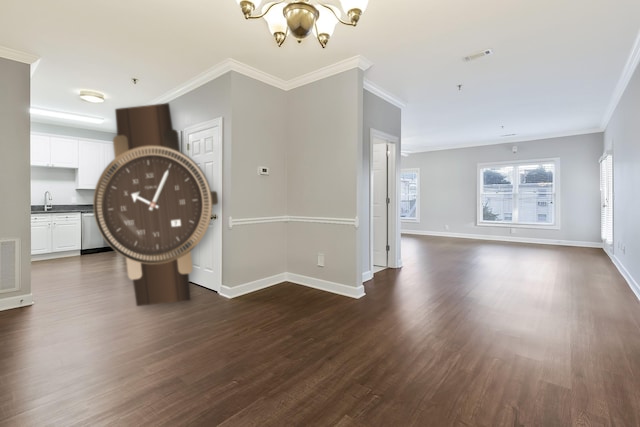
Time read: **10:05**
